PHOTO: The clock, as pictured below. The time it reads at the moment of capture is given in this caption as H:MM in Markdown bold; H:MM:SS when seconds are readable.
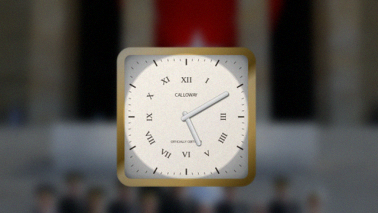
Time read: **5:10**
